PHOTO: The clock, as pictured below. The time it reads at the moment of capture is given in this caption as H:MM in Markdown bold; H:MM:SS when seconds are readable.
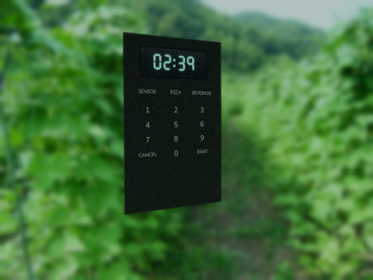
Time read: **2:39**
